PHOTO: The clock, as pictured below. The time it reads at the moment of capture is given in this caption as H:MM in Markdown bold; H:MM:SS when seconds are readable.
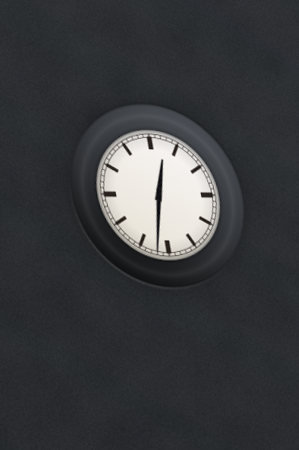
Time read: **12:32**
